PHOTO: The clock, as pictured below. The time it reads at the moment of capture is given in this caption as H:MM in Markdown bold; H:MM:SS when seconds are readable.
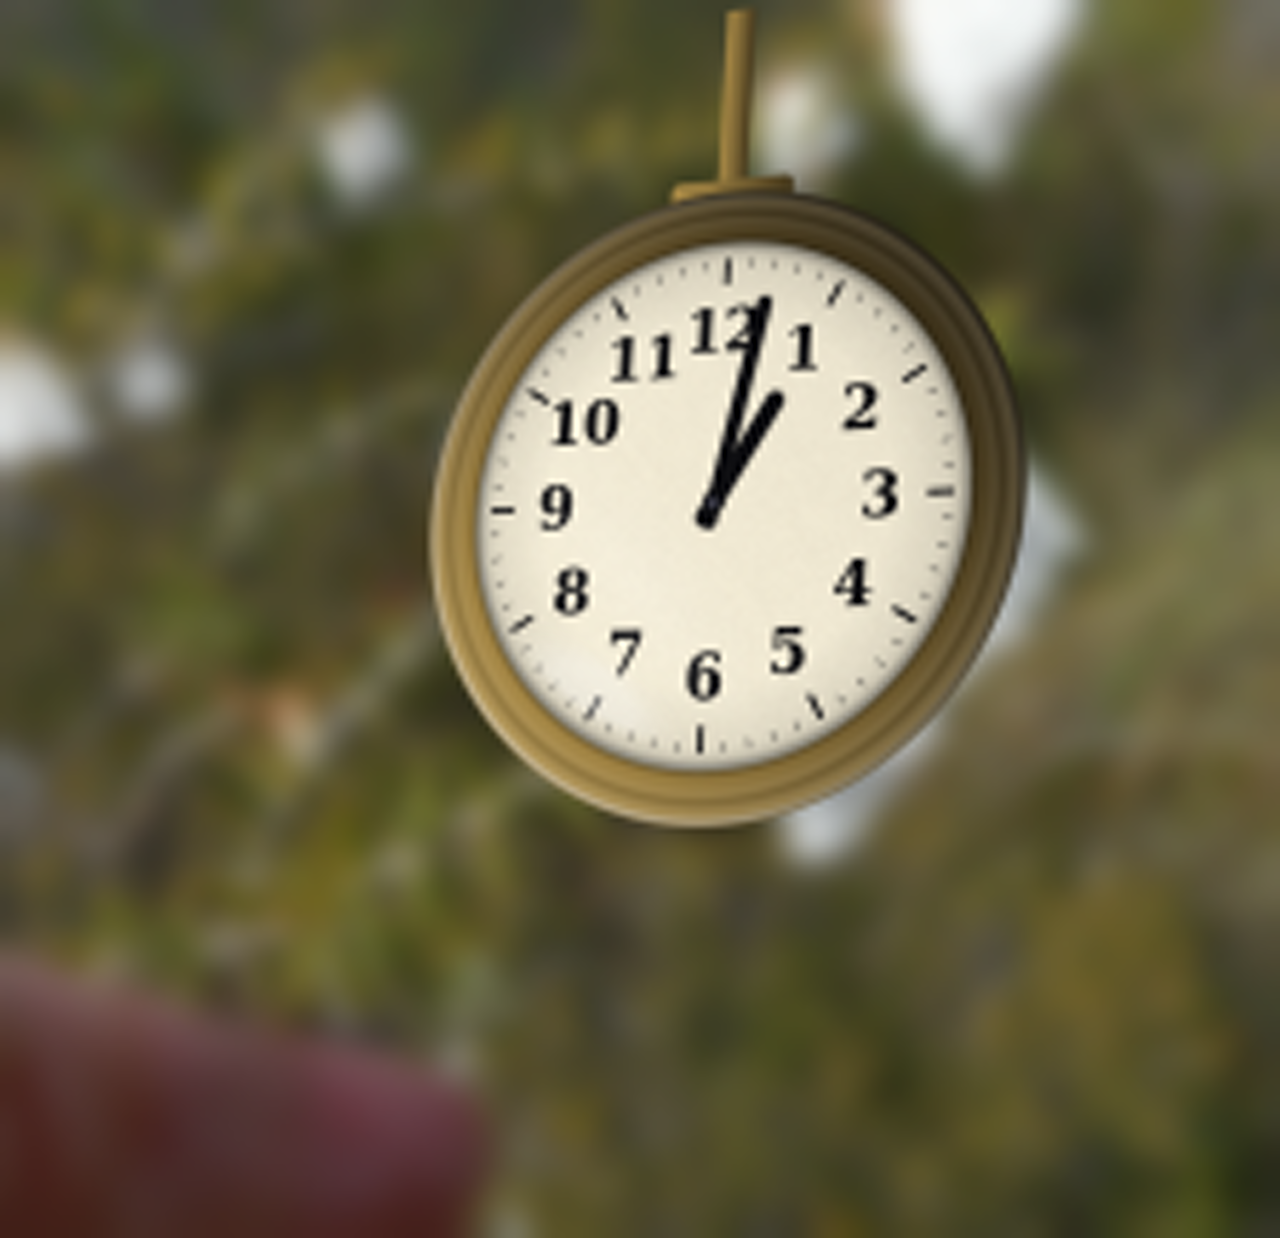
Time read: **1:02**
